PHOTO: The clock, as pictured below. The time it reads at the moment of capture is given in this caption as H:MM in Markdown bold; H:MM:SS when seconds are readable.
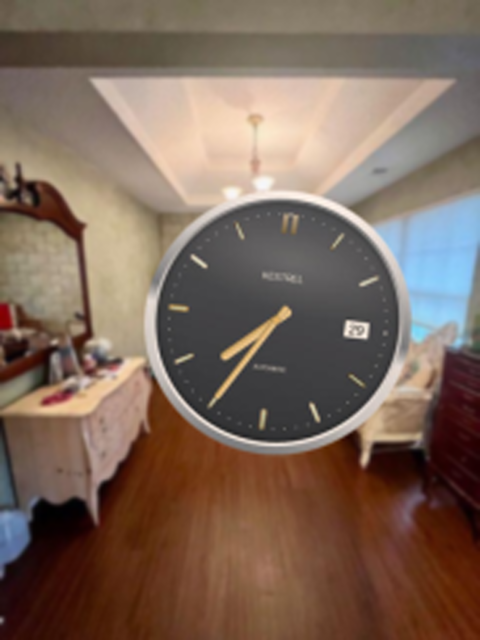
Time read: **7:35**
